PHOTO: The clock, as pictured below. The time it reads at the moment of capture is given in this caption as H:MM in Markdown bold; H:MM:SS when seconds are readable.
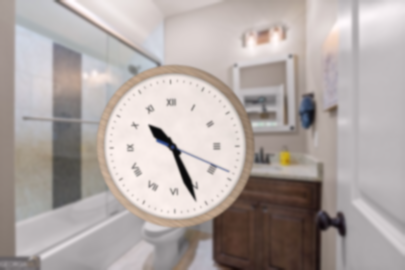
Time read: **10:26:19**
